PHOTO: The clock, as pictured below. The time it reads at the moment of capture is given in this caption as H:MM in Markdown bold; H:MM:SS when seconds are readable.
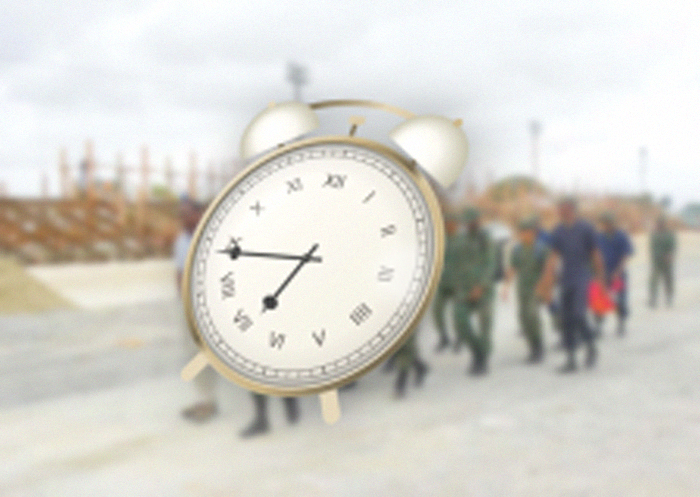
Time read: **6:44**
